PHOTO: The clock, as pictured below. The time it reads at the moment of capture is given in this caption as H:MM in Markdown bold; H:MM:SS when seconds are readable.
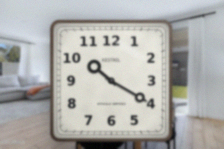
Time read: **10:20**
